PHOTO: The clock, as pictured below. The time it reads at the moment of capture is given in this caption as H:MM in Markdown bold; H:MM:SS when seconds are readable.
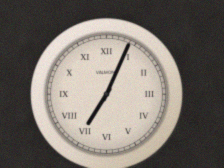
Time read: **7:04**
